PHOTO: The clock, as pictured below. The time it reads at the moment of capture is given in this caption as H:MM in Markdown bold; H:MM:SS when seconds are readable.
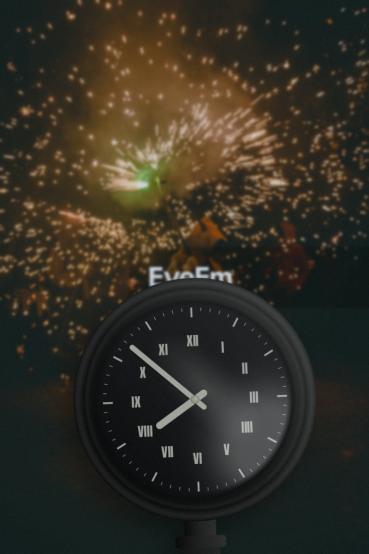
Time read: **7:52**
